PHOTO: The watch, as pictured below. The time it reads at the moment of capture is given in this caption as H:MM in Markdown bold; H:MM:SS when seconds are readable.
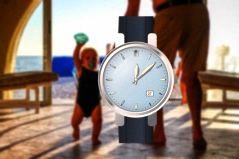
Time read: **12:08**
